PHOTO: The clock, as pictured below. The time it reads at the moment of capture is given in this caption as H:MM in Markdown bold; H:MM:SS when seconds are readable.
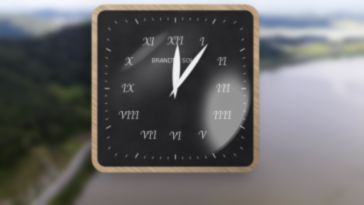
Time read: **12:06**
